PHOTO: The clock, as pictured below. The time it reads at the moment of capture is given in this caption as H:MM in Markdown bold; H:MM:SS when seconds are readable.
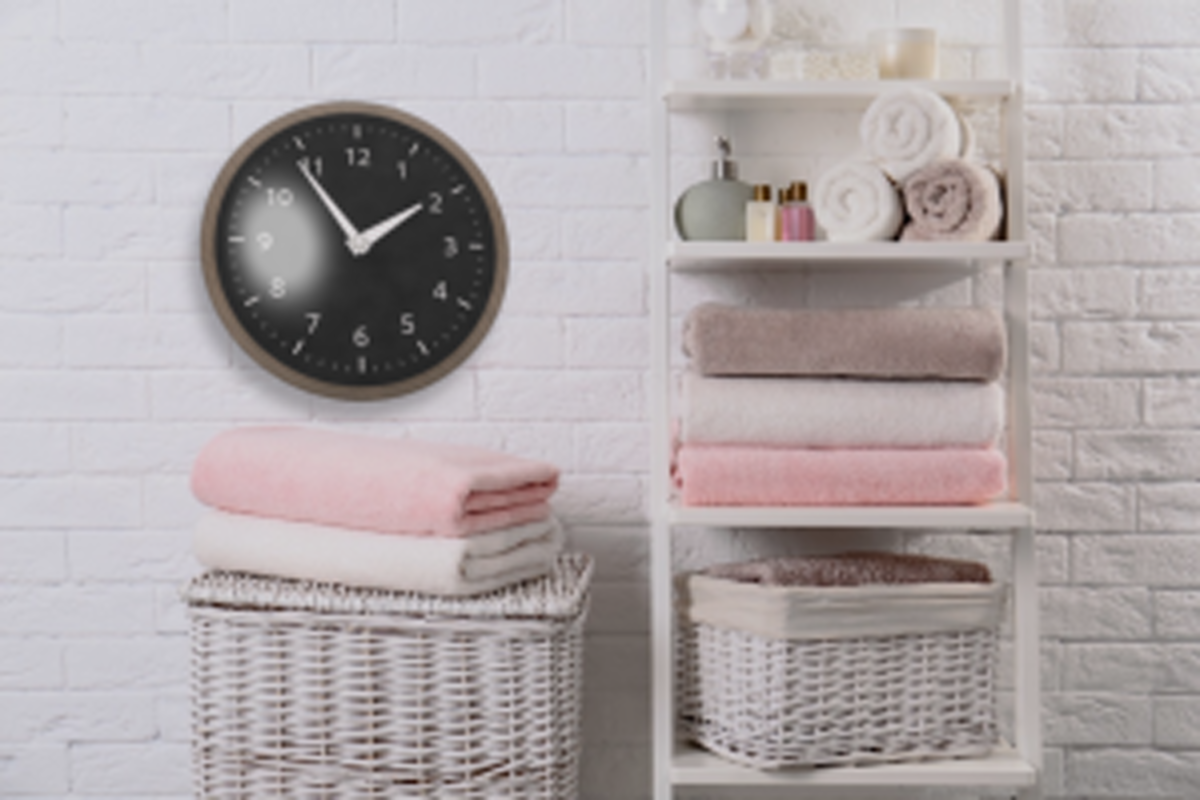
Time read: **1:54**
